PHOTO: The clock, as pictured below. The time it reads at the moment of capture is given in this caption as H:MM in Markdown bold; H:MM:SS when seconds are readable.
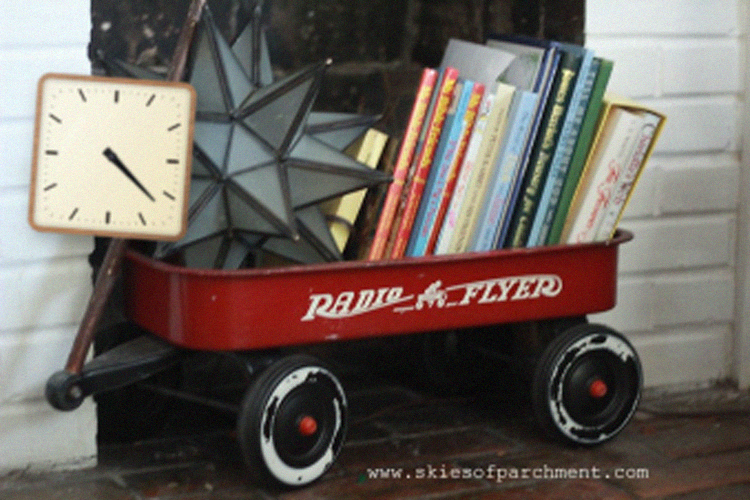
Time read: **4:22**
